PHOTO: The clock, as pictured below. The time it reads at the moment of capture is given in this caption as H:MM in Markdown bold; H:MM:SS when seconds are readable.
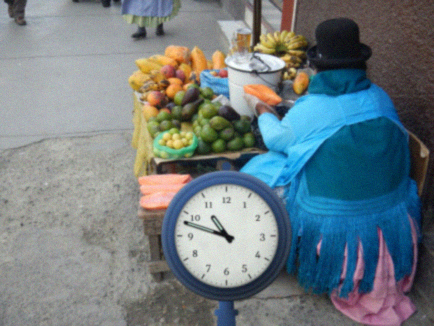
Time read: **10:48**
